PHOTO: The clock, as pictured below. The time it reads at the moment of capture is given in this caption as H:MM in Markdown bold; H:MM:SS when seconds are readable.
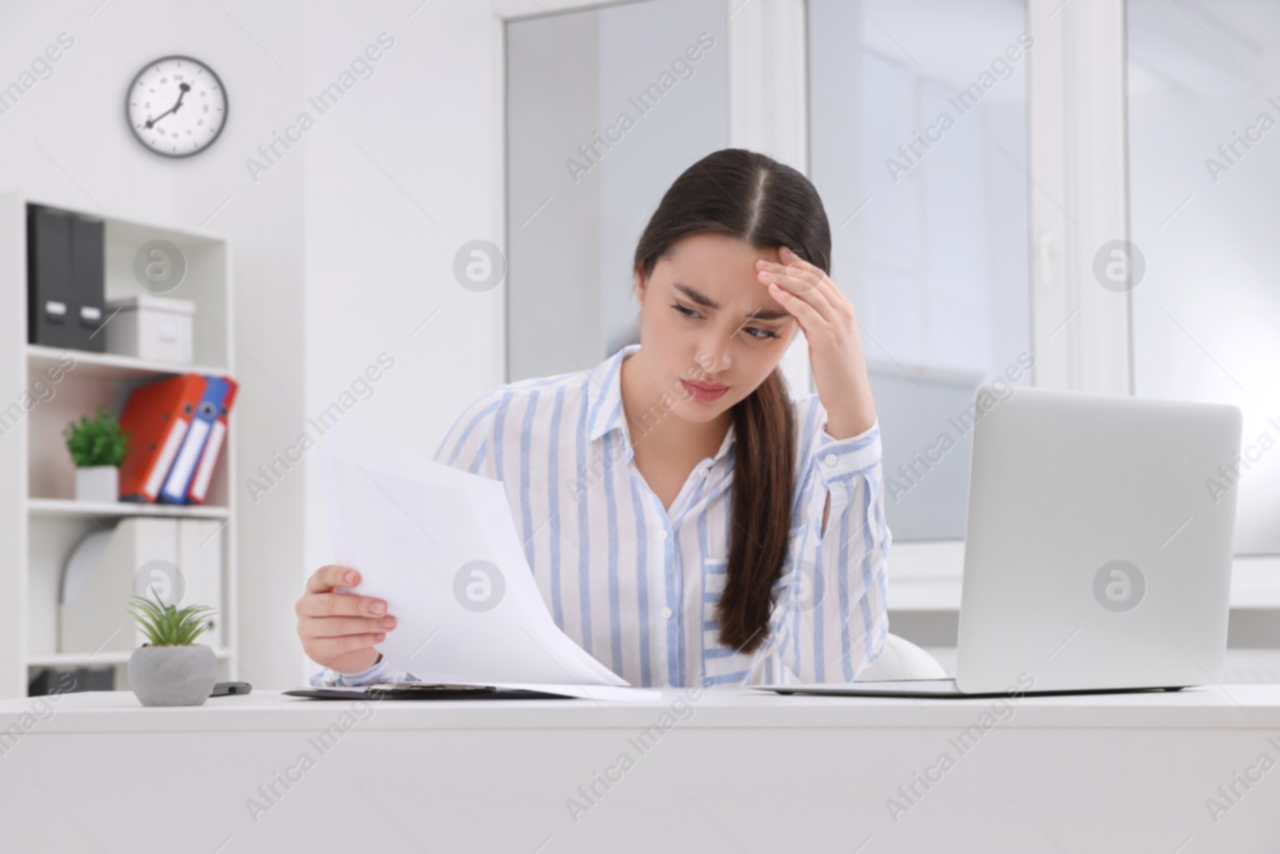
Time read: **12:39**
